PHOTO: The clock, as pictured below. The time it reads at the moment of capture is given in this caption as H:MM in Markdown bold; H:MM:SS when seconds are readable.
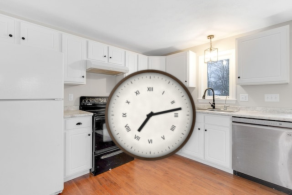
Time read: **7:13**
